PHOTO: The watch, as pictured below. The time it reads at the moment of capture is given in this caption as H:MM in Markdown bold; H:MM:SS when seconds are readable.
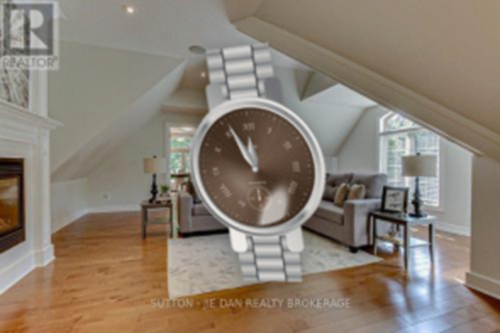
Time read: **11:56**
